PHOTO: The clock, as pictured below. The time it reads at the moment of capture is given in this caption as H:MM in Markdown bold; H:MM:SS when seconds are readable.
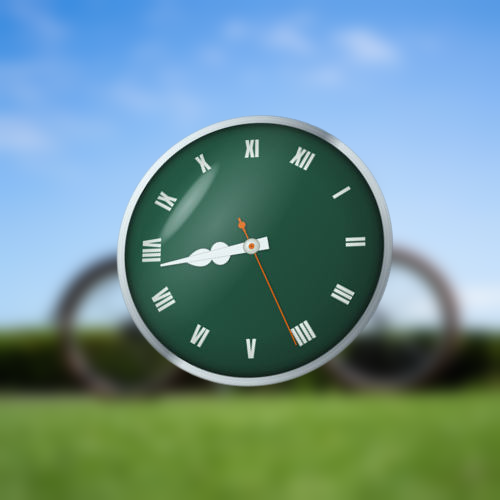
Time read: **7:38:21**
